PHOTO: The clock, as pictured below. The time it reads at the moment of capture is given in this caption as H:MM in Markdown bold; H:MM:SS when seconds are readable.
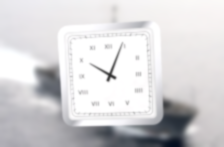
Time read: **10:04**
